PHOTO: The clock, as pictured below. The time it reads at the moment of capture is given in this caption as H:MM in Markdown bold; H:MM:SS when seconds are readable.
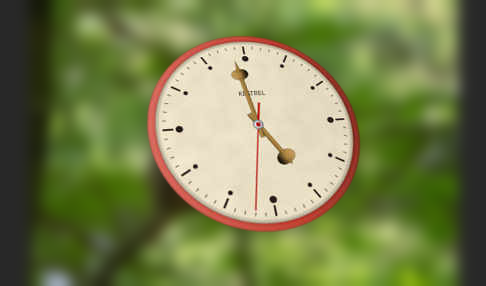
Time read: **4:58:32**
